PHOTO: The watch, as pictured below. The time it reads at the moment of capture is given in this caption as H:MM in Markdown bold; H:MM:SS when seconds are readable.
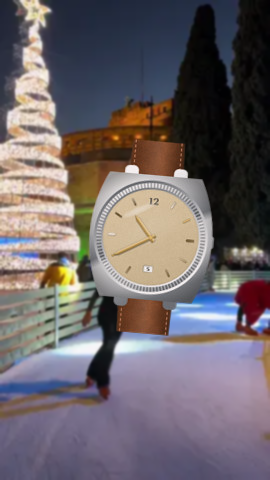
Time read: **10:40**
